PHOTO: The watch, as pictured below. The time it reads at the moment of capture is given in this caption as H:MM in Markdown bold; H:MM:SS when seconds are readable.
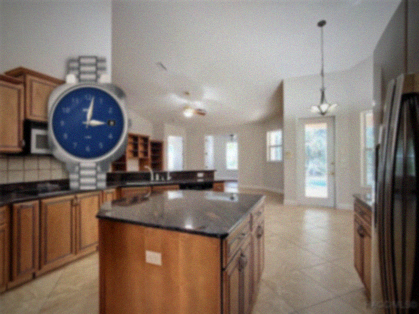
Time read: **3:02**
